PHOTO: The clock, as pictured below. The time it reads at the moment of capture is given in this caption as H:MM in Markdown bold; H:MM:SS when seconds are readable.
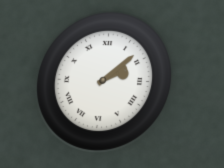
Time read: **2:08**
